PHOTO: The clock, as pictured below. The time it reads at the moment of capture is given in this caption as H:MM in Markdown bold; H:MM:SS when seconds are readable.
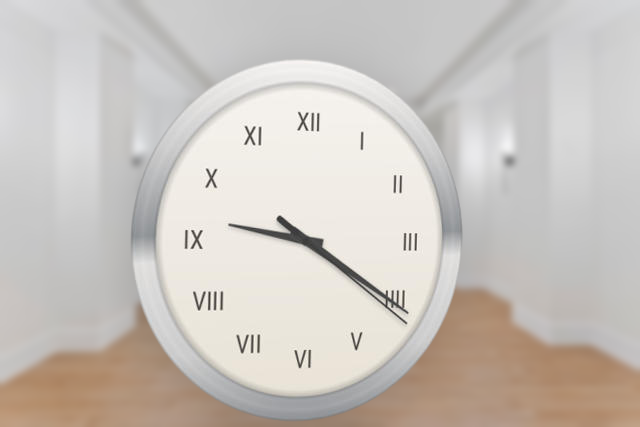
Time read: **9:20:21**
